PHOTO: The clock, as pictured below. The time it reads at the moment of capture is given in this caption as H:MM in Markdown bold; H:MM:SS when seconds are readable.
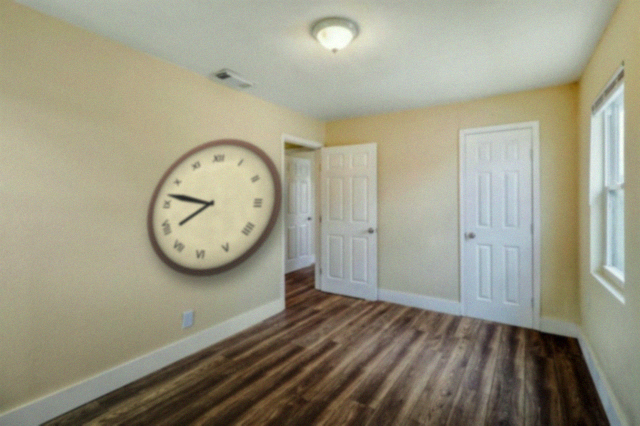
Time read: **7:47**
